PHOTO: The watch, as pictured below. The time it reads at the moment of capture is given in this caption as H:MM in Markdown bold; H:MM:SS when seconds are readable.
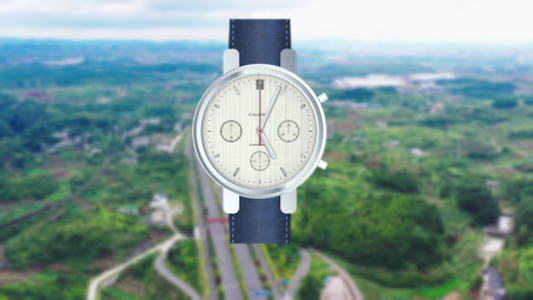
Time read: **5:04**
